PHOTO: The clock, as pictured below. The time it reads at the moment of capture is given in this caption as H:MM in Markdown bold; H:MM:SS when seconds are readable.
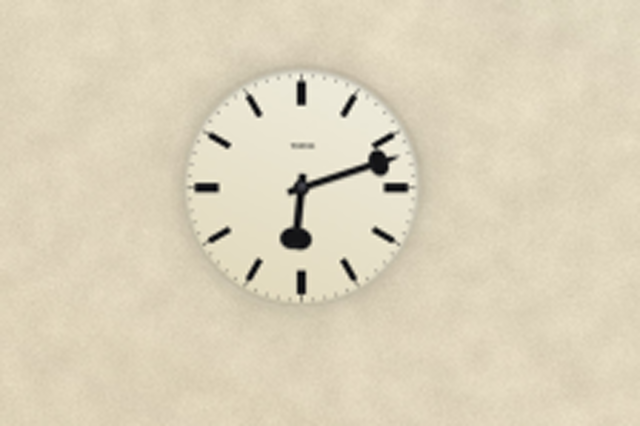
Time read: **6:12**
